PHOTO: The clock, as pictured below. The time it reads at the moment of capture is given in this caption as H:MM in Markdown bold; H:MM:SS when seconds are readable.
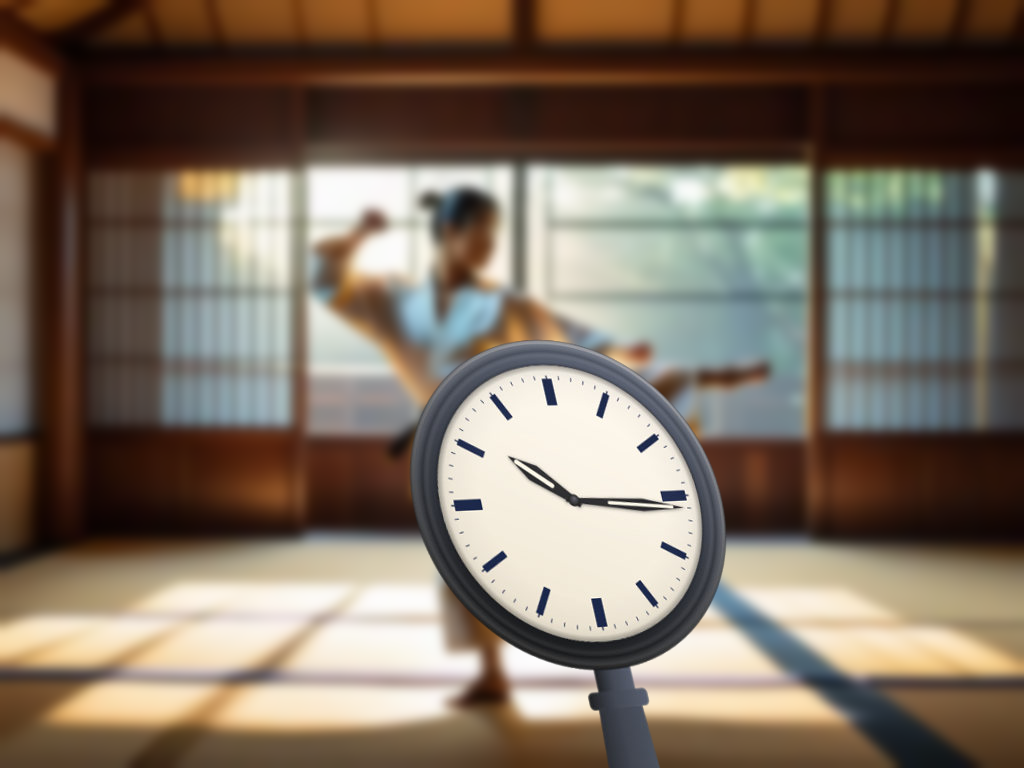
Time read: **10:16**
